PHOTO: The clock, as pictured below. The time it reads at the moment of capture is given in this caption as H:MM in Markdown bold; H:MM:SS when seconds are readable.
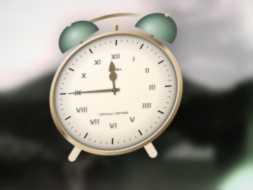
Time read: **11:45**
